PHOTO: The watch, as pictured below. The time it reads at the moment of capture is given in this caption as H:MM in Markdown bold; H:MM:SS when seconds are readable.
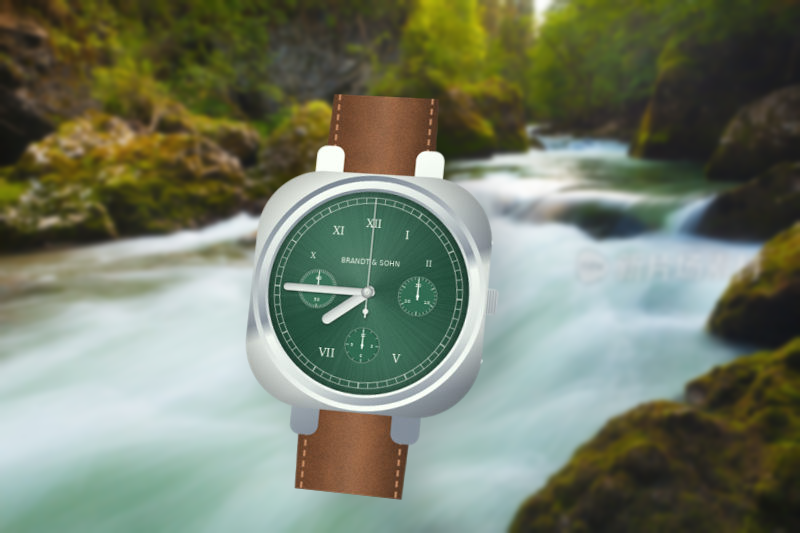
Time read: **7:45**
